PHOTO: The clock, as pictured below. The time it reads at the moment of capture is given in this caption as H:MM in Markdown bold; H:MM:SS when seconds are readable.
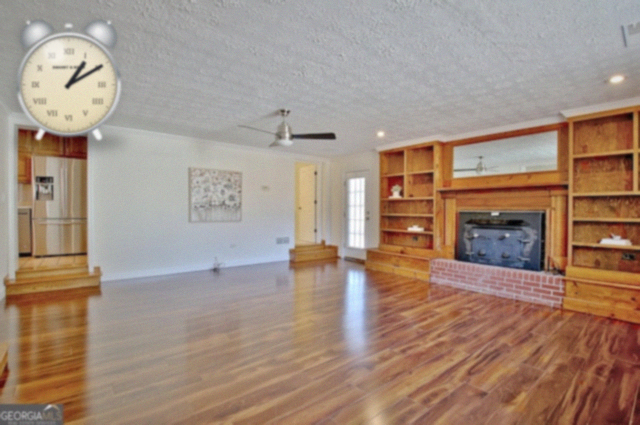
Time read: **1:10**
